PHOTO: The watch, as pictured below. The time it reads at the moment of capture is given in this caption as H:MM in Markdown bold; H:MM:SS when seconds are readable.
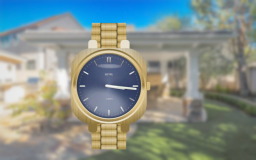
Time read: **3:16**
